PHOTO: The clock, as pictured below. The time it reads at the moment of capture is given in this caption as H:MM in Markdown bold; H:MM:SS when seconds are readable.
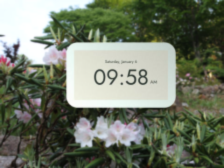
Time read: **9:58**
